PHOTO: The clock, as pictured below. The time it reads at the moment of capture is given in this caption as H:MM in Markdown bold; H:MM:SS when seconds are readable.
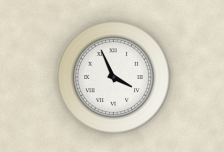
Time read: **3:56**
